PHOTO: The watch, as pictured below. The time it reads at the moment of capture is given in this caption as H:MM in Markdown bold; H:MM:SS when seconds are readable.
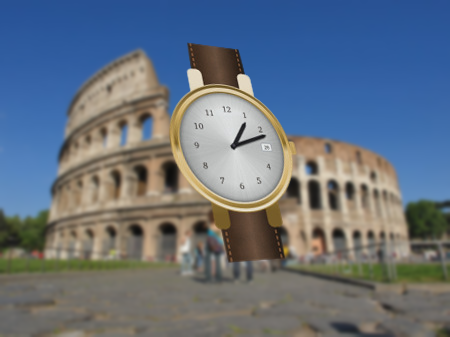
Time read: **1:12**
